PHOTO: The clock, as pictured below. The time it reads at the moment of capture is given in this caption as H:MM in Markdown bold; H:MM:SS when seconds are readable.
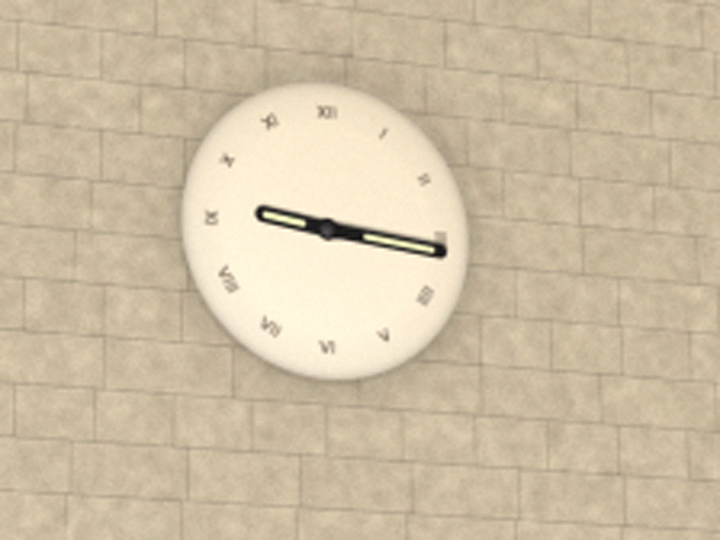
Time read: **9:16**
